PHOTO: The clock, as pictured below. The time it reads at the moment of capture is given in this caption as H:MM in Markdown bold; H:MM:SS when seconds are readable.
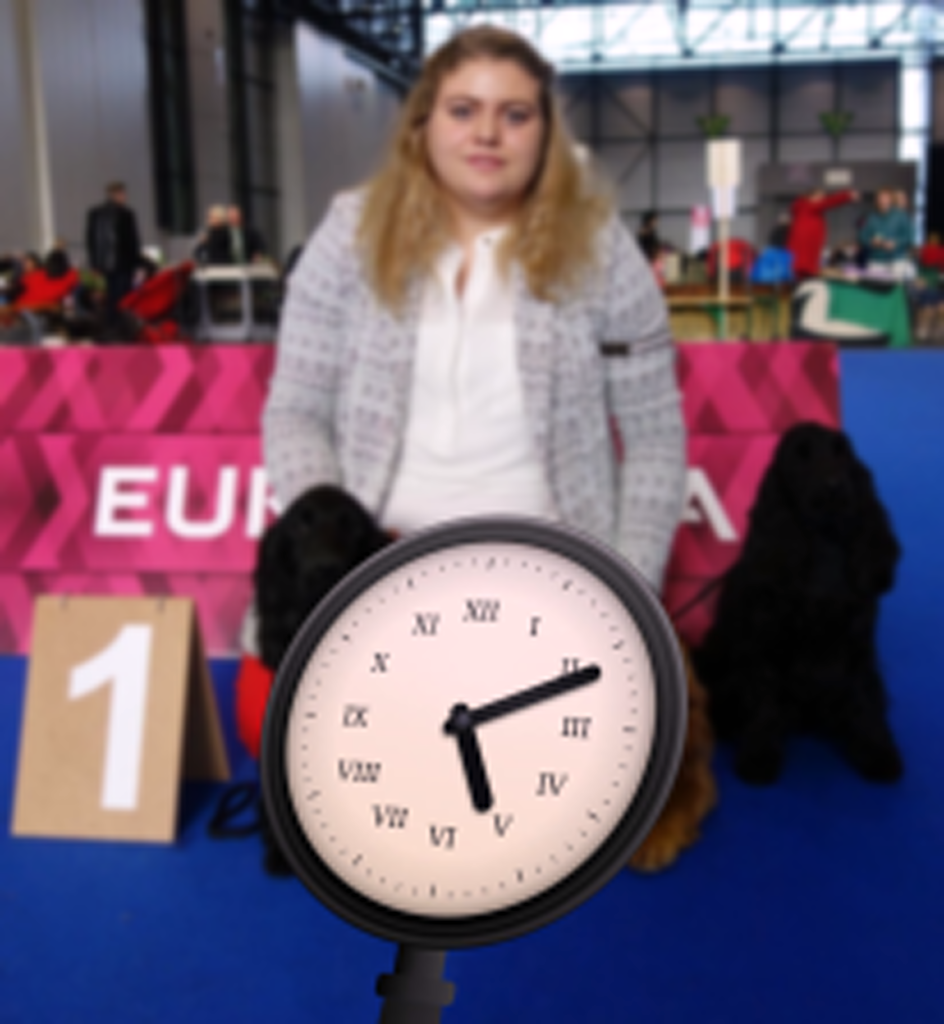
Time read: **5:11**
